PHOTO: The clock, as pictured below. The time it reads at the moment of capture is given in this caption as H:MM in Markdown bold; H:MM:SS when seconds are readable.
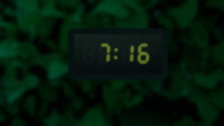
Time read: **7:16**
